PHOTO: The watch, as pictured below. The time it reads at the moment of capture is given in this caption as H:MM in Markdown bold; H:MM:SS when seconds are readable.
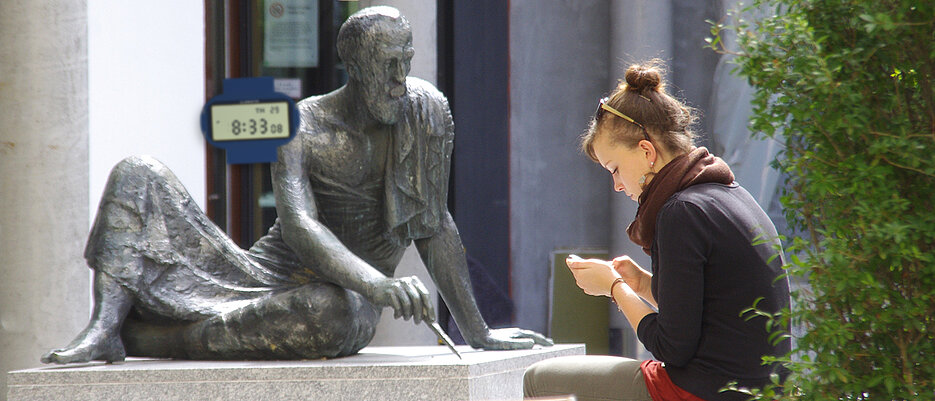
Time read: **8:33**
